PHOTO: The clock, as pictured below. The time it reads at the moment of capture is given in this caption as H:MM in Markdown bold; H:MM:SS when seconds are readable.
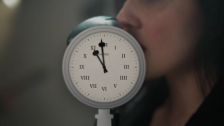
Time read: **10:59**
